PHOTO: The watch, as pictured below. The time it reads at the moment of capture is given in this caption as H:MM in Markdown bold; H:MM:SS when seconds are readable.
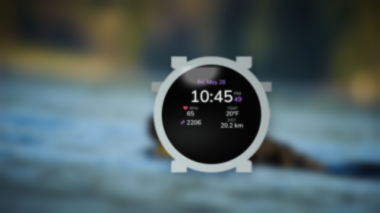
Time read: **10:45**
